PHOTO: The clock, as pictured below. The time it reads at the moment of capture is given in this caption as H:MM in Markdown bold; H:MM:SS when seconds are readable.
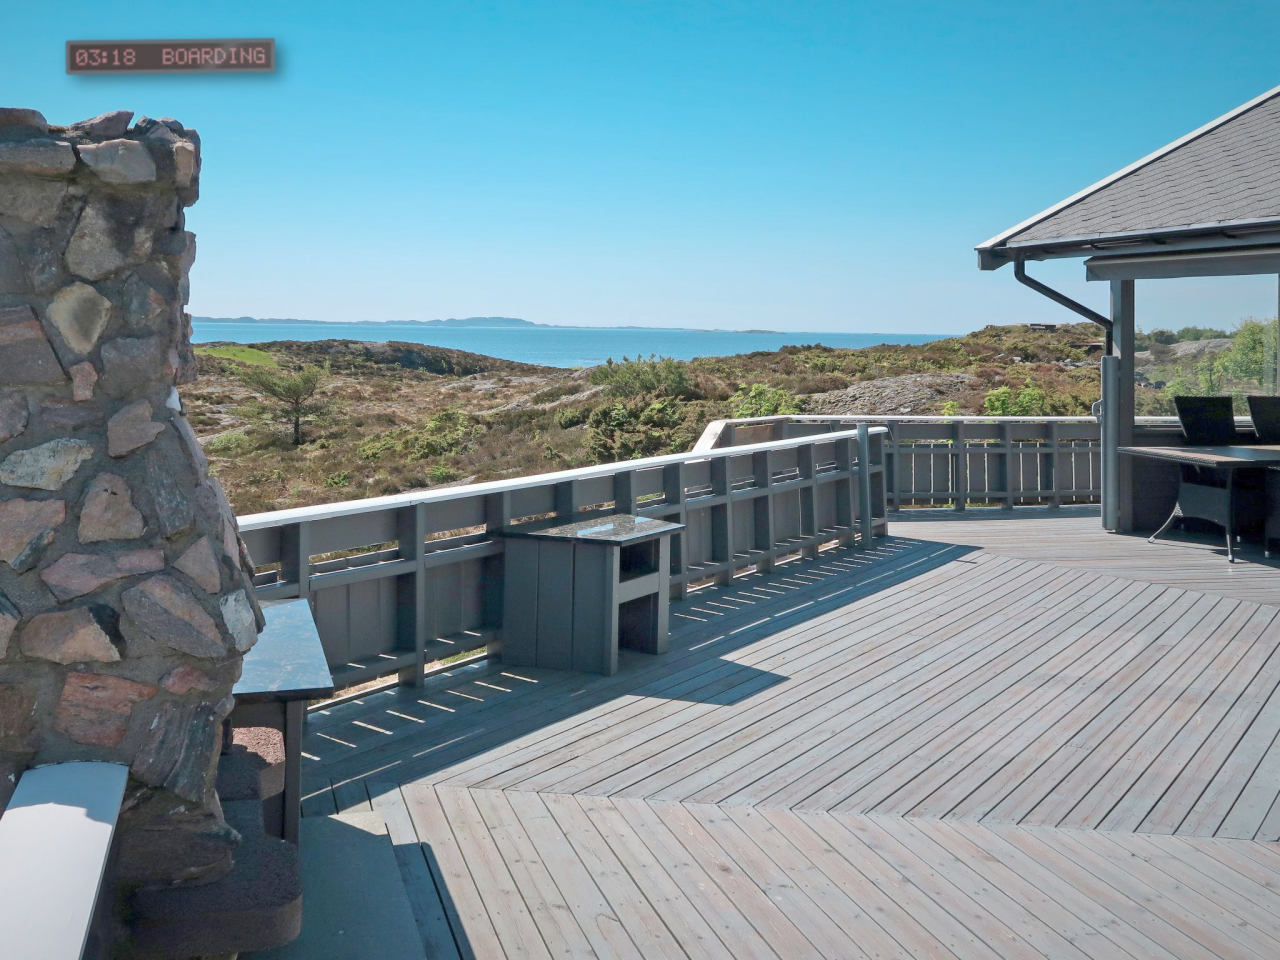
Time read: **3:18**
